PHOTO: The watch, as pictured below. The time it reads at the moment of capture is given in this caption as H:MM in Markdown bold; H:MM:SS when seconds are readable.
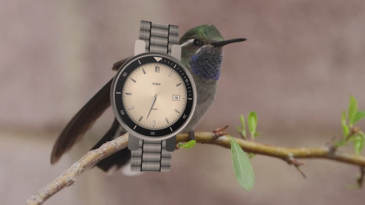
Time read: **6:33**
